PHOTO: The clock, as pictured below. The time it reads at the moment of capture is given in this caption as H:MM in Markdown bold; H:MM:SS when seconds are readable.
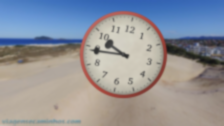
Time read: **9:44**
